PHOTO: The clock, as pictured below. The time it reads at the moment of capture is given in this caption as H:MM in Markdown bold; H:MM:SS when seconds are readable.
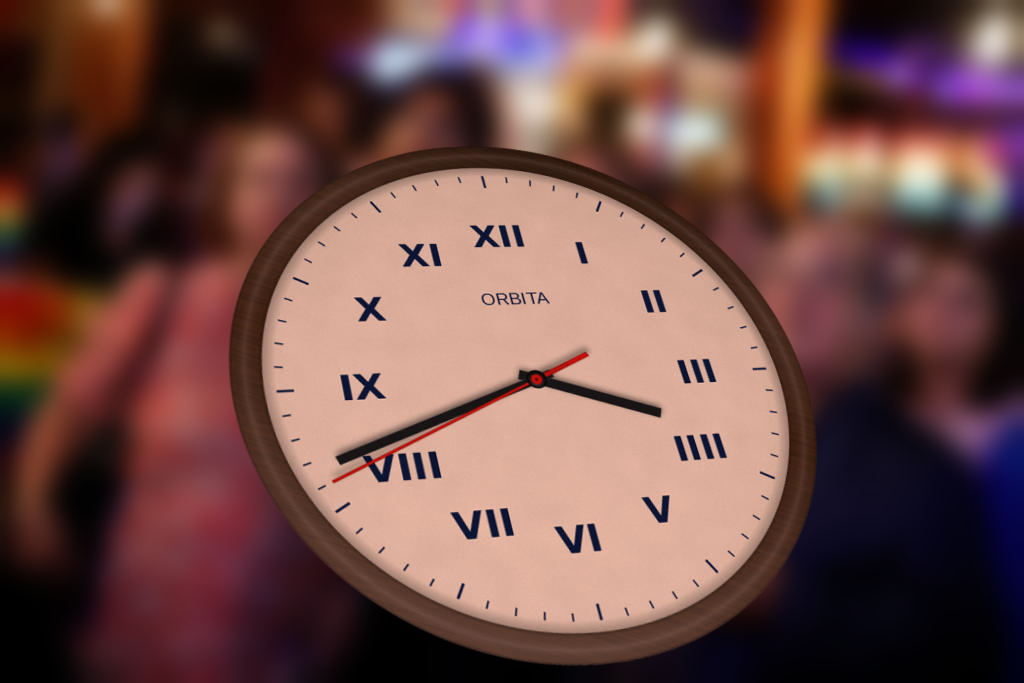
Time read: **3:41:41**
